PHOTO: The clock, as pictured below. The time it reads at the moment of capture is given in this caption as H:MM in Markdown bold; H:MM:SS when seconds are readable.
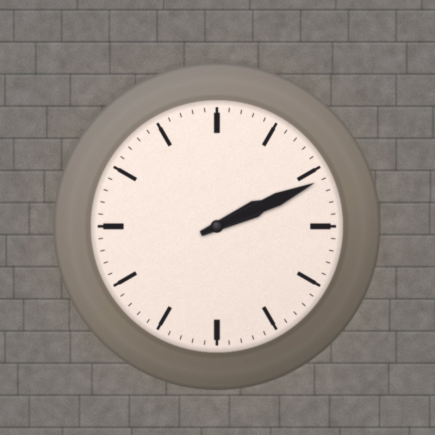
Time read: **2:11**
